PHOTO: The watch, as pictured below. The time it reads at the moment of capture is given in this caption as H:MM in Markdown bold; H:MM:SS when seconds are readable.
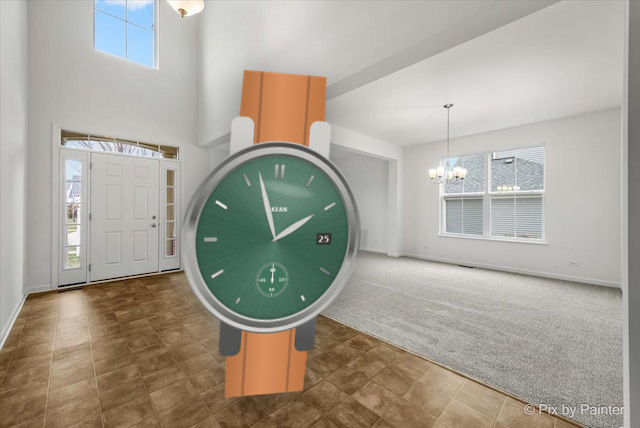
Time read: **1:57**
